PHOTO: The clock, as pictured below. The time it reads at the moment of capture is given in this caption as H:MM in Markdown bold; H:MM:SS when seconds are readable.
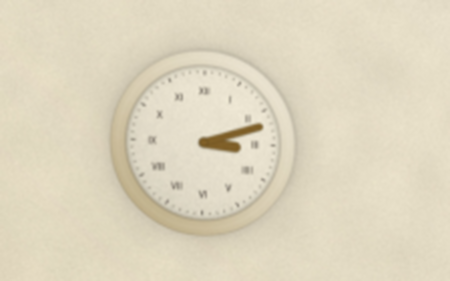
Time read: **3:12**
